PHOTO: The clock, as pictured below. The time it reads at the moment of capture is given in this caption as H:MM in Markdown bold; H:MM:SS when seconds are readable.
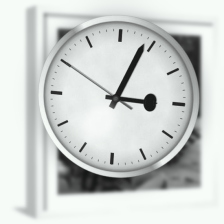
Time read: **3:03:50**
